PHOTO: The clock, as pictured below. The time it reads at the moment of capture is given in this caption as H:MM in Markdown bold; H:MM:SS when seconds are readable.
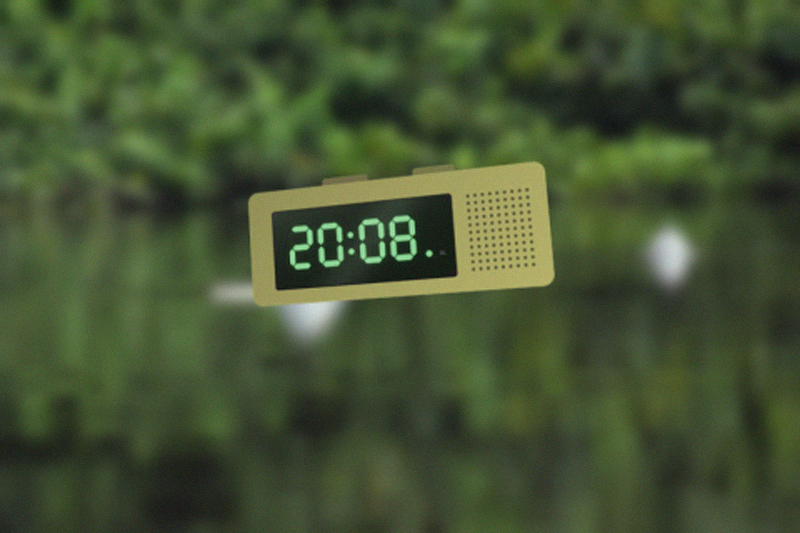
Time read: **20:08**
